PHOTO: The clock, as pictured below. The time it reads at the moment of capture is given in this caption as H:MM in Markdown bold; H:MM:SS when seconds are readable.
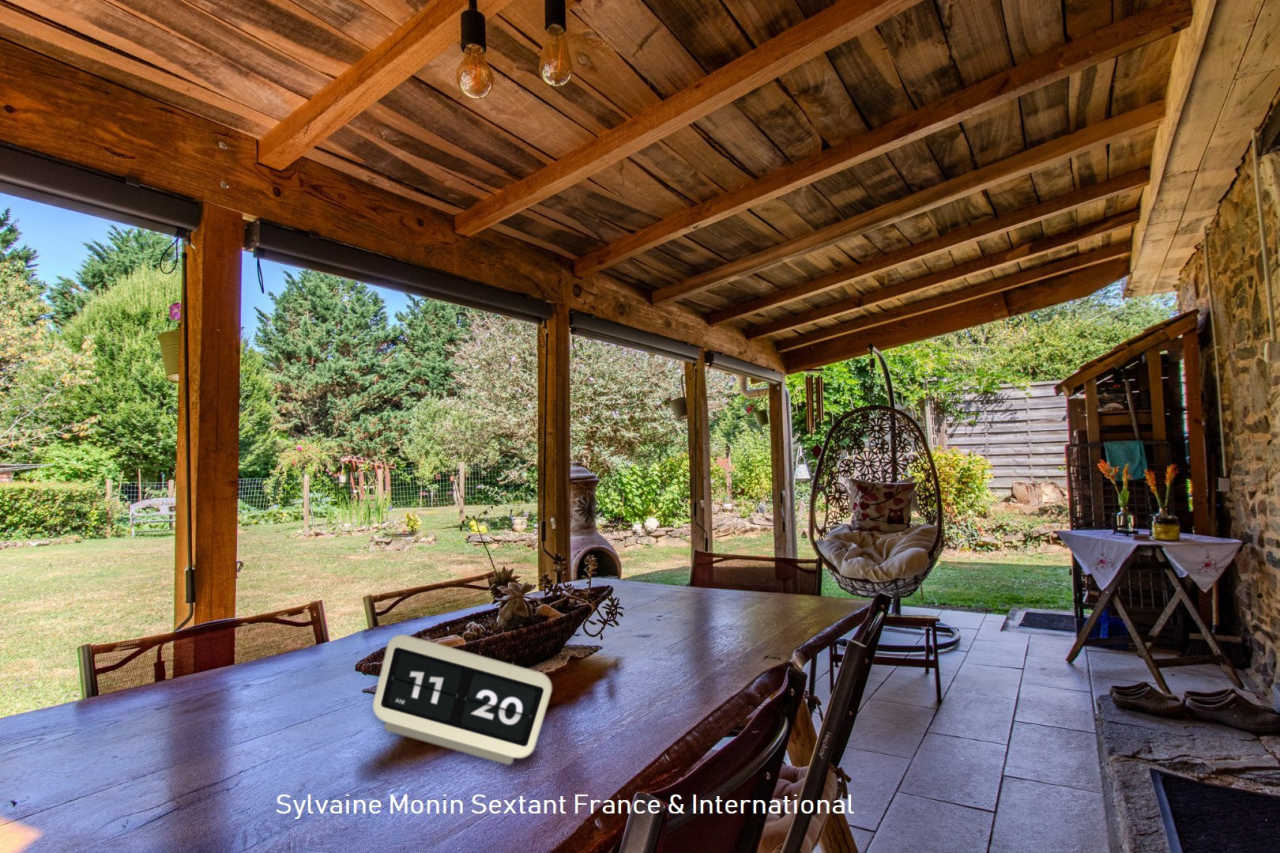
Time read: **11:20**
